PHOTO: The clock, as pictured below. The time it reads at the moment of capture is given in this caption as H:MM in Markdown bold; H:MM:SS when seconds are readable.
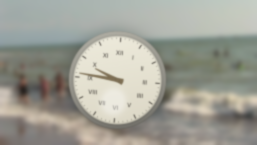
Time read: **9:46**
